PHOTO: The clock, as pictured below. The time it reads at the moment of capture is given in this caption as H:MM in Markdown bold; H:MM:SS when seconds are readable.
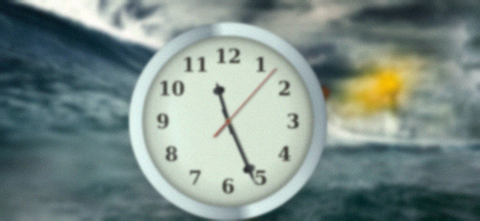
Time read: **11:26:07**
